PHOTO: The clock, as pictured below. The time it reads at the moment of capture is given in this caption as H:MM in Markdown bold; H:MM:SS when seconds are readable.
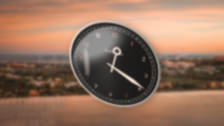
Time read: **12:19**
